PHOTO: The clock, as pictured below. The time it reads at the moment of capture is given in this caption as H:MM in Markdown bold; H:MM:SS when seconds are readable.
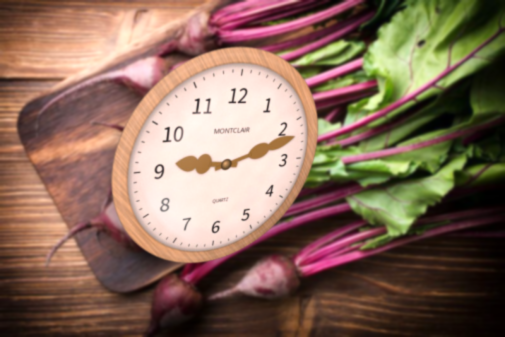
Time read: **9:12**
